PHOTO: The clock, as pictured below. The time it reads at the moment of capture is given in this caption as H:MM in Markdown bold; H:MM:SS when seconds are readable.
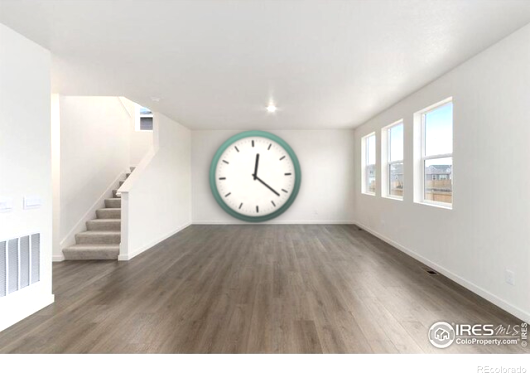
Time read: **12:22**
